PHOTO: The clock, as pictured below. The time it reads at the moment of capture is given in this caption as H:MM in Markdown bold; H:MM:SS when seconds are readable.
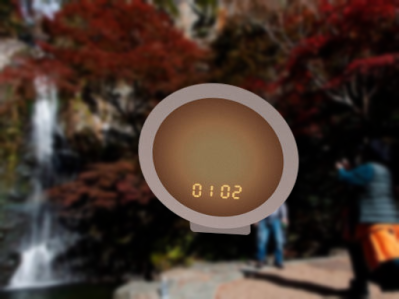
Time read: **1:02**
